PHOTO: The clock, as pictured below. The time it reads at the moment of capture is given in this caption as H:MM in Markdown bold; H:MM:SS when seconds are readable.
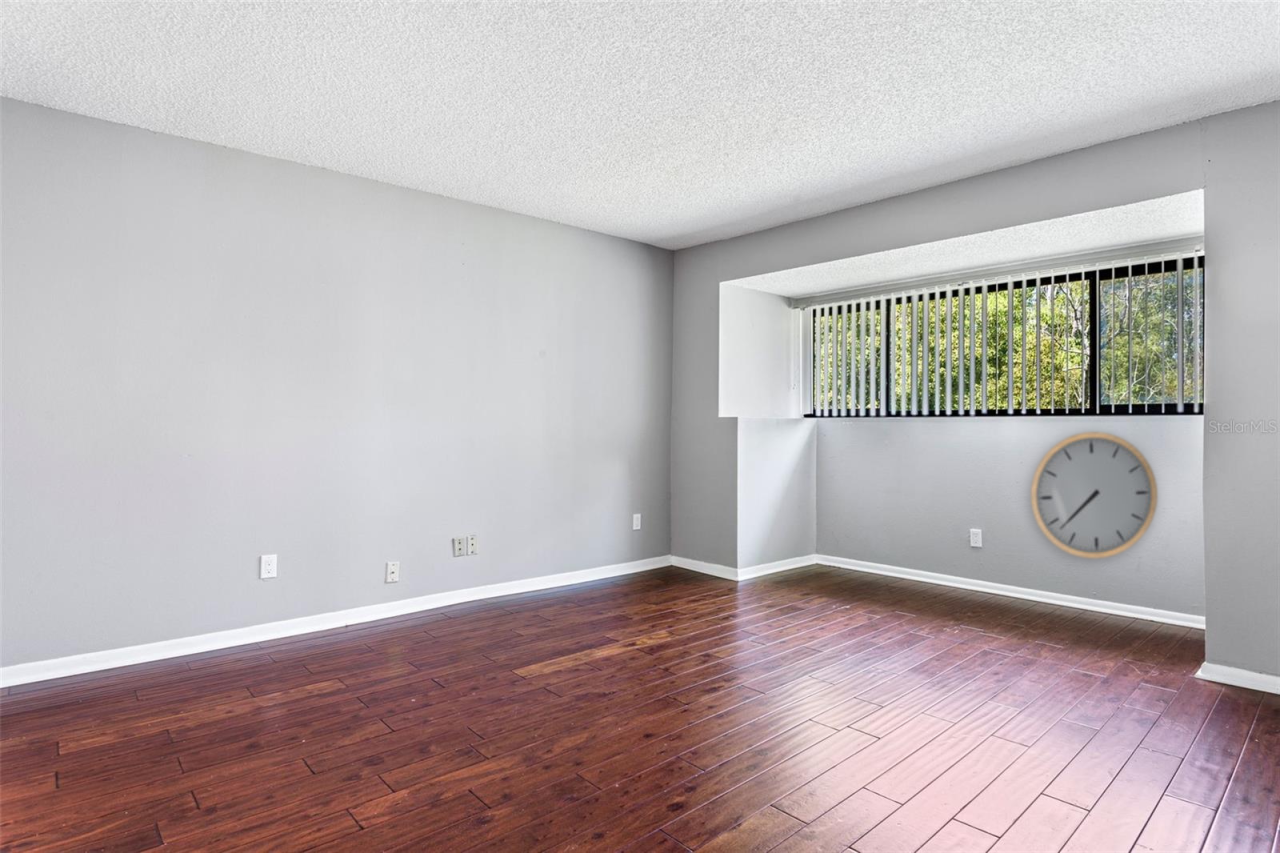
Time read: **7:38**
